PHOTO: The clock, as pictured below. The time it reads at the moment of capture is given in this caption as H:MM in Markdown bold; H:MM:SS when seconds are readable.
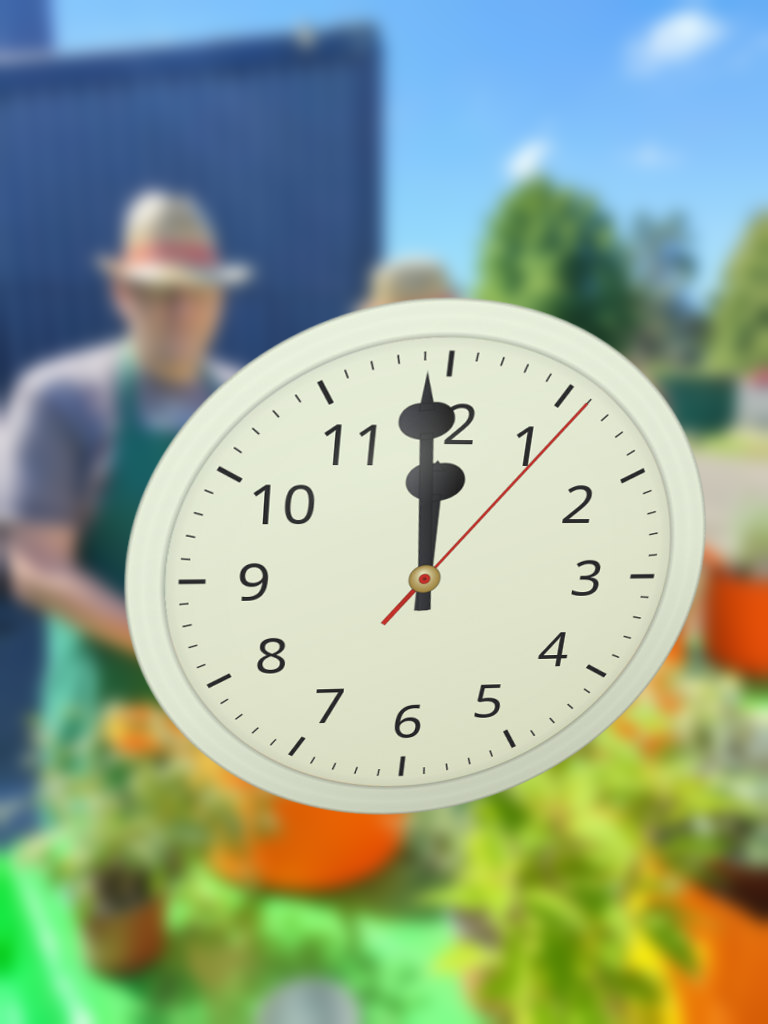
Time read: **11:59:06**
